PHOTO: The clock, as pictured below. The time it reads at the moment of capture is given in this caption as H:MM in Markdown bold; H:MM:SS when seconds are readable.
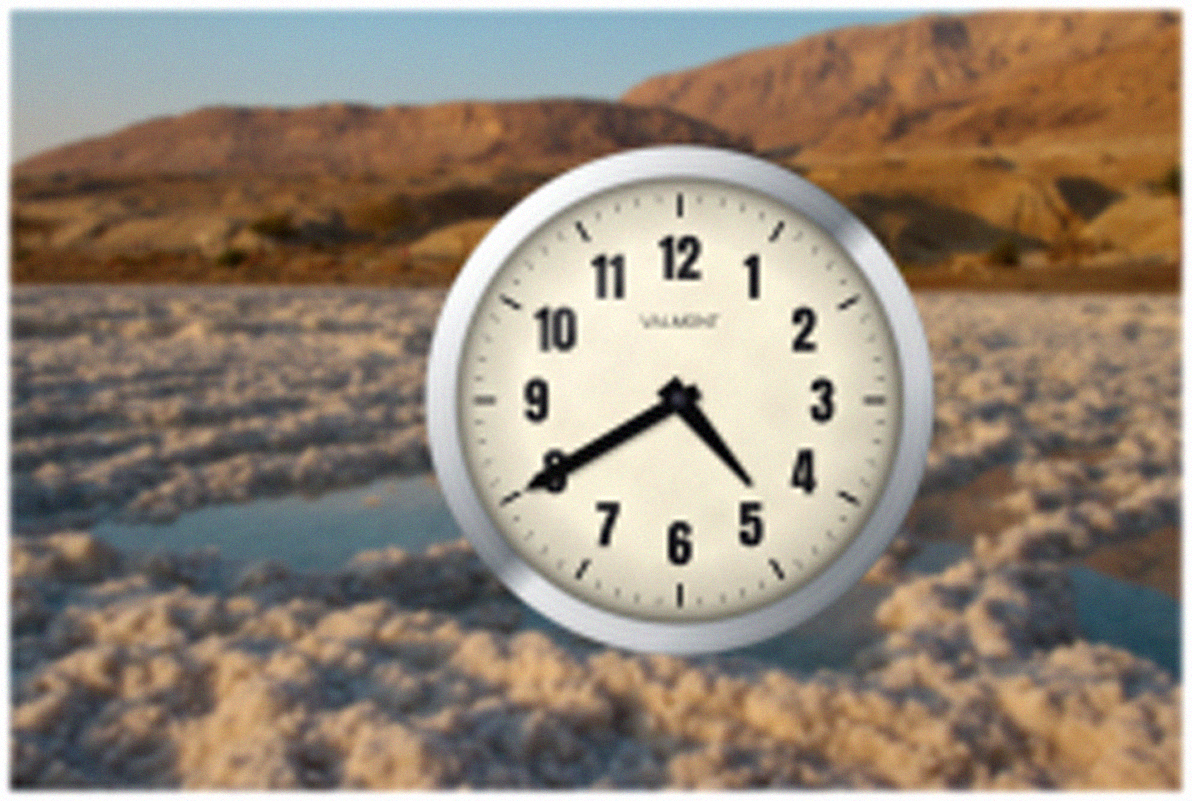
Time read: **4:40**
